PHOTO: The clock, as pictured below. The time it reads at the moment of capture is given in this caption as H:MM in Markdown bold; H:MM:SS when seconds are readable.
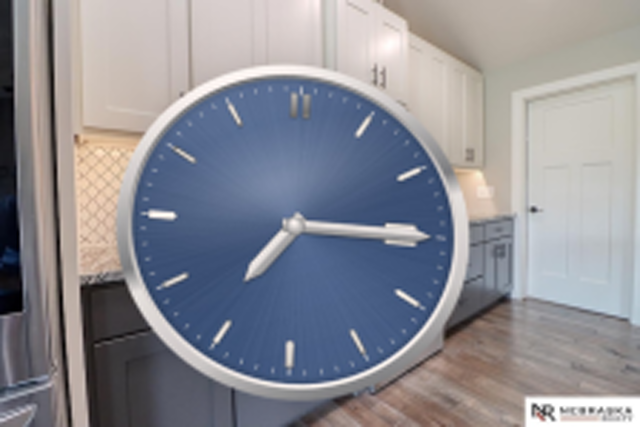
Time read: **7:15**
